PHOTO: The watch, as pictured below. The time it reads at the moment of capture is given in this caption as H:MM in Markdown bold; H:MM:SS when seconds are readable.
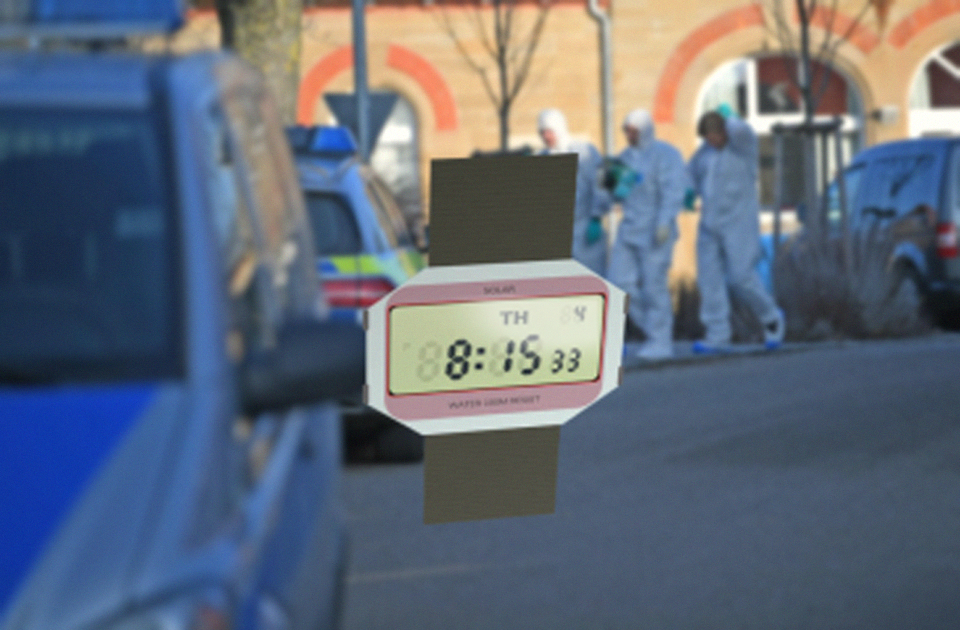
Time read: **8:15:33**
